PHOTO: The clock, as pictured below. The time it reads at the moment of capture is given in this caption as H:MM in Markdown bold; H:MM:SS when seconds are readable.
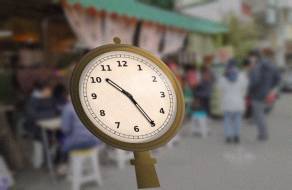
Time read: **10:25**
